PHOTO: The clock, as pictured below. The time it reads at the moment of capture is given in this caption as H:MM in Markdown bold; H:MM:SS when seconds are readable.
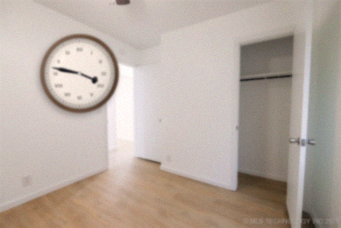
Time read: **3:47**
